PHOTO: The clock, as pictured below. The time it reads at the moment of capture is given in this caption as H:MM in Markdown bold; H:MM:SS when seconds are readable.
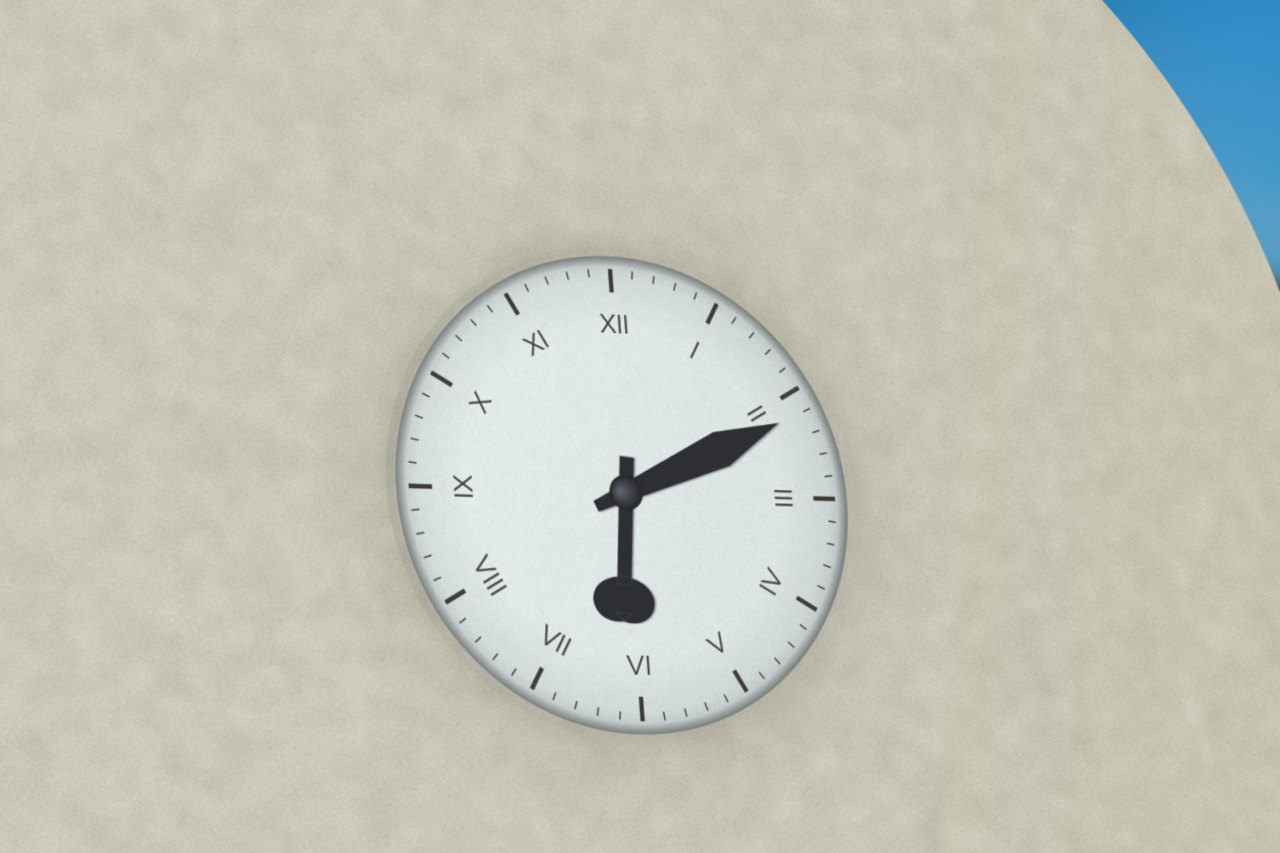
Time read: **6:11**
